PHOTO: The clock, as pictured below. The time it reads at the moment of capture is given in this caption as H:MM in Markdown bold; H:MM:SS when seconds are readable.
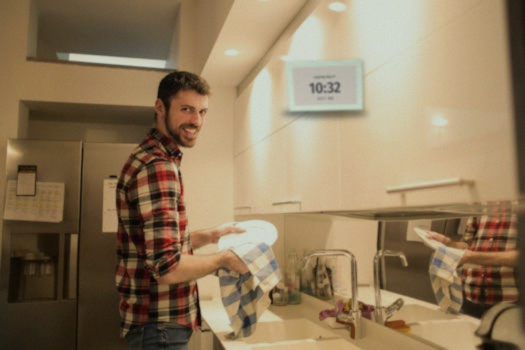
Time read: **10:32**
